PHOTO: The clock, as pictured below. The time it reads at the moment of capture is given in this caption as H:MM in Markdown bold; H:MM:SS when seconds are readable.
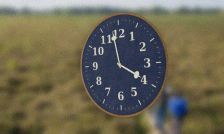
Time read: **3:58**
